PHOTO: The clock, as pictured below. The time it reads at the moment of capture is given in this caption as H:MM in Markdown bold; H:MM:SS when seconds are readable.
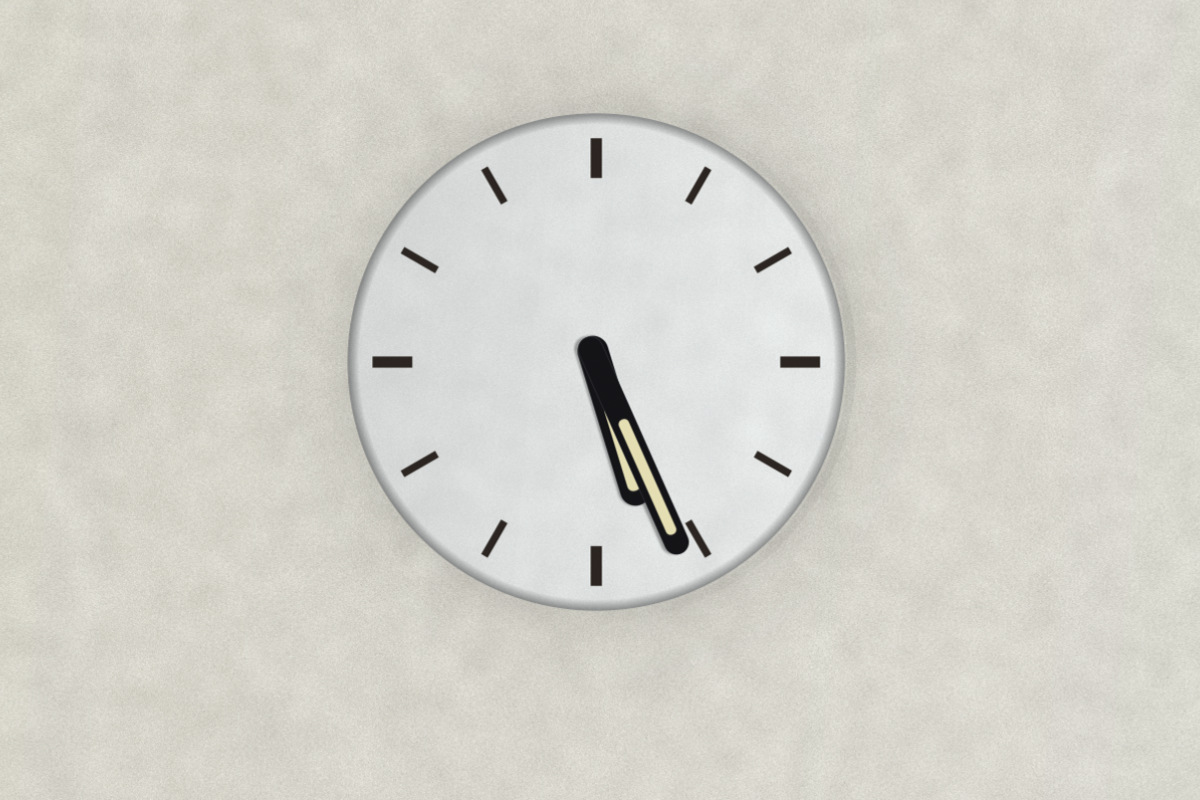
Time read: **5:26**
